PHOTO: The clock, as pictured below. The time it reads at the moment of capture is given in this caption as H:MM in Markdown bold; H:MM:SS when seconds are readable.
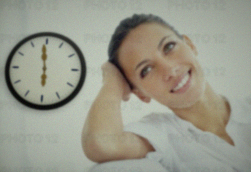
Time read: **5:59**
